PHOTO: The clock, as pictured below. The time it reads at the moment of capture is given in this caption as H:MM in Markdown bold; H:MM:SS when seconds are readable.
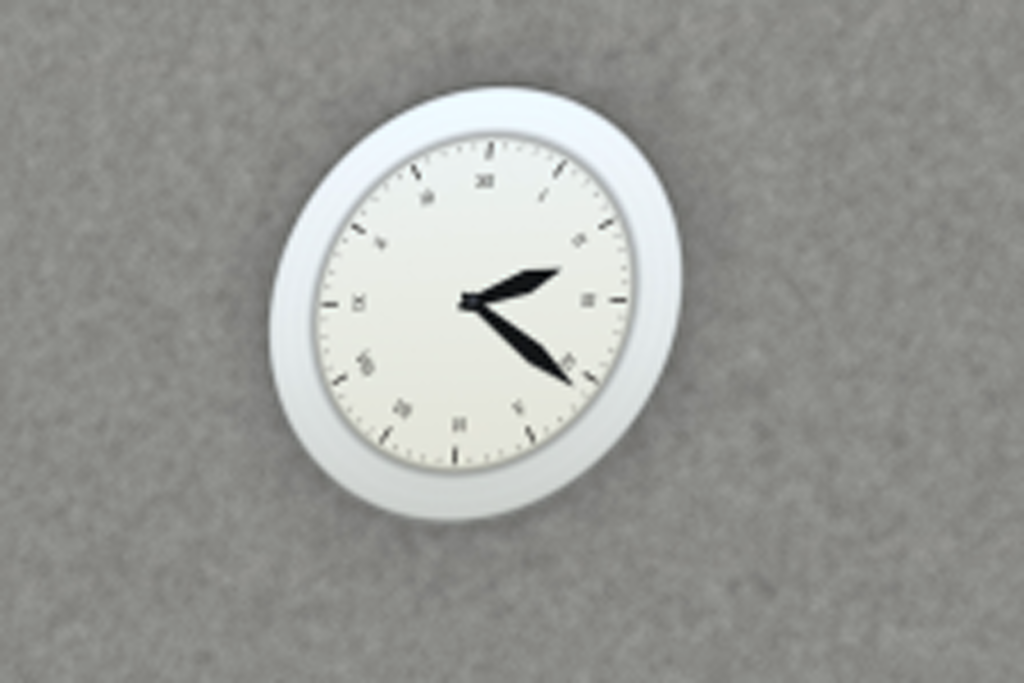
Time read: **2:21**
